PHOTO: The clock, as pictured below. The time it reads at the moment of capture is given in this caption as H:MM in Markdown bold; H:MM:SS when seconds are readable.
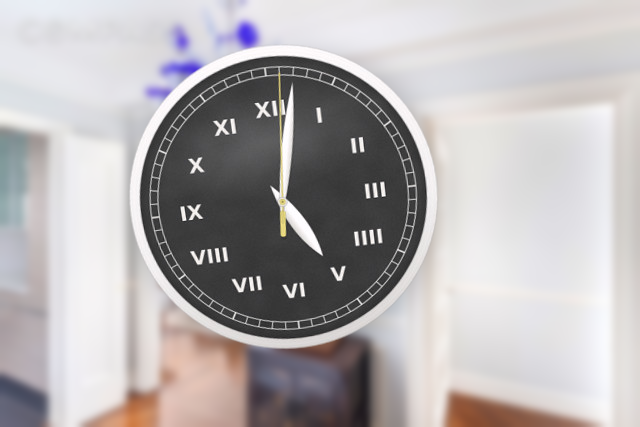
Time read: **5:02:01**
